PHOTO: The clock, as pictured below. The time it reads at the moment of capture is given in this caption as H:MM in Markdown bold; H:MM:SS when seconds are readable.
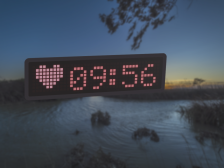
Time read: **9:56**
